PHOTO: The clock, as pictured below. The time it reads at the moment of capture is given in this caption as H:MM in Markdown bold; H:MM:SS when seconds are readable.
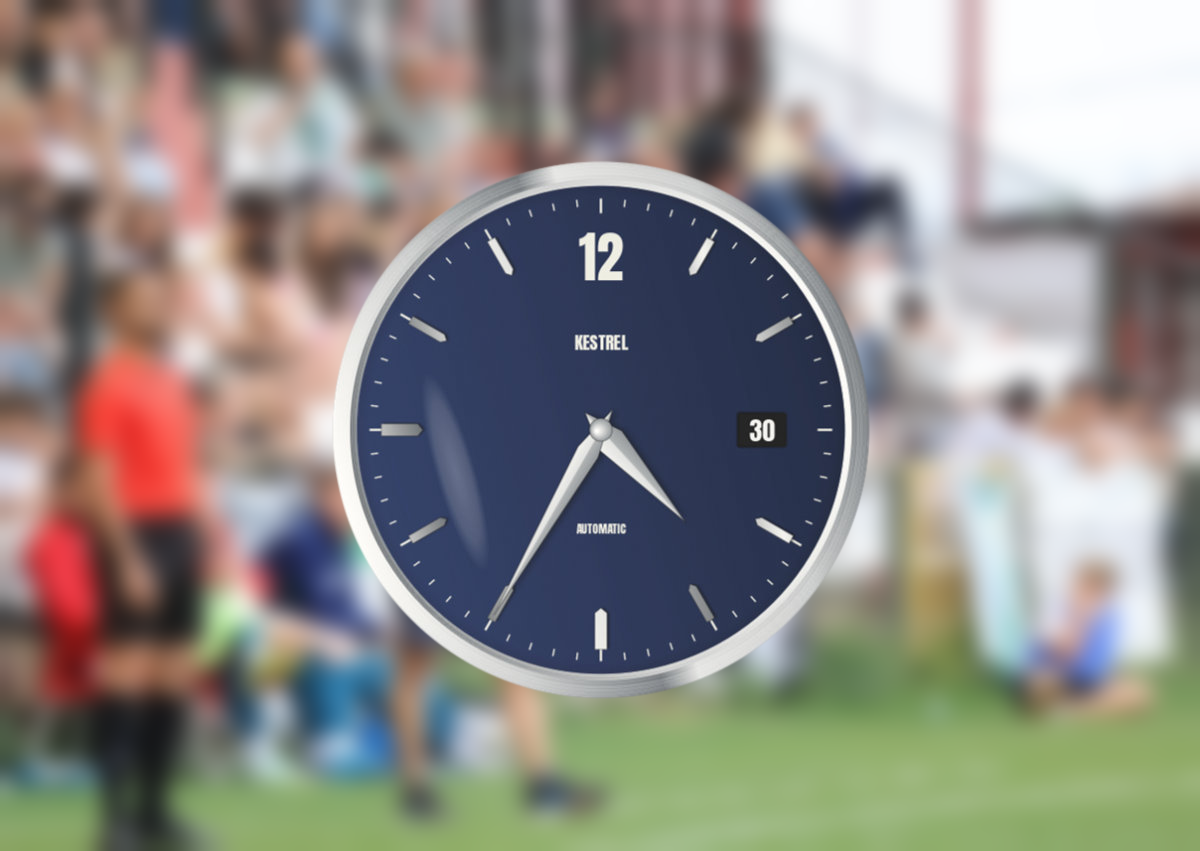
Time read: **4:35**
